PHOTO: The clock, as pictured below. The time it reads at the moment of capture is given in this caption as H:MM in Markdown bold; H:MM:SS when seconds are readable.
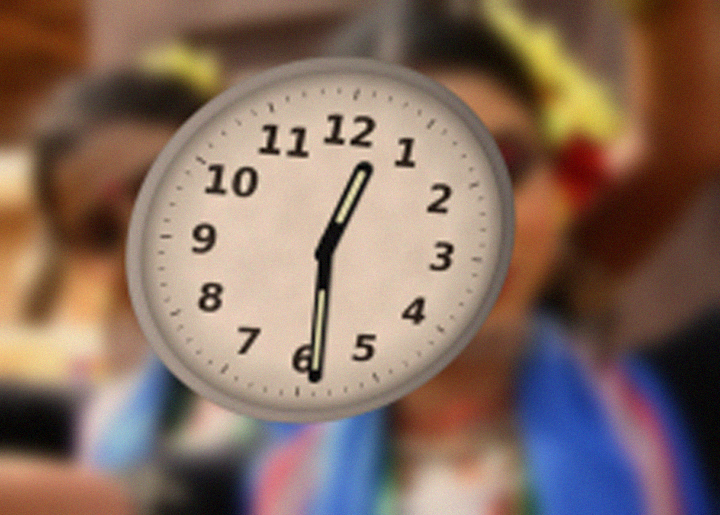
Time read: **12:29**
